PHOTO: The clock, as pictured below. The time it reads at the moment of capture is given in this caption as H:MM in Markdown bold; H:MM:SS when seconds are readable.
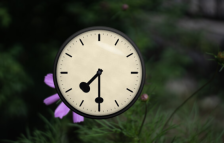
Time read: **7:30**
